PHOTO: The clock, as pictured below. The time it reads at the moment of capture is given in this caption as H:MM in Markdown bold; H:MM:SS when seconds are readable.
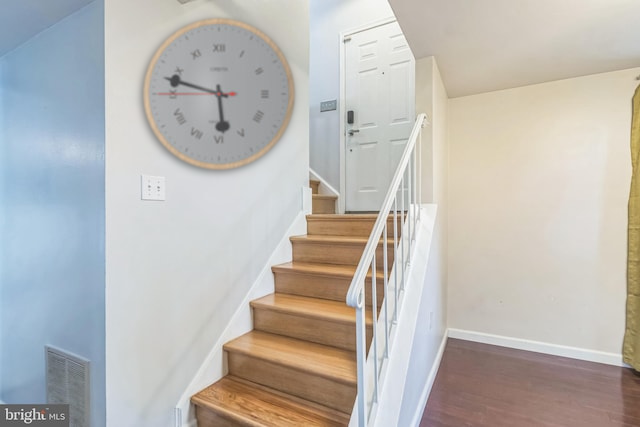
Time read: **5:47:45**
